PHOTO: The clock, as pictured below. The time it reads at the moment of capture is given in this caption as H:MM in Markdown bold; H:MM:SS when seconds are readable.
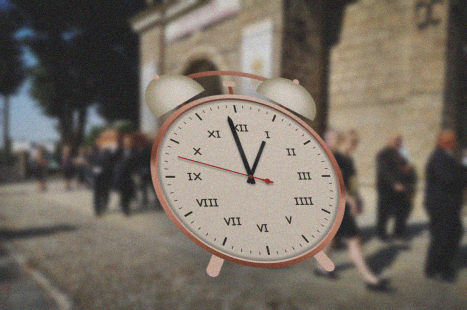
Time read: **12:58:48**
